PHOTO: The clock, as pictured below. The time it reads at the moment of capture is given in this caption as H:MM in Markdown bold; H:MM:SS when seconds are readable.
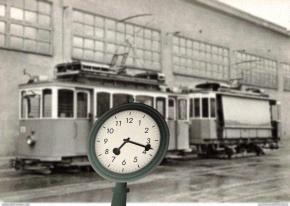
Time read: **7:18**
